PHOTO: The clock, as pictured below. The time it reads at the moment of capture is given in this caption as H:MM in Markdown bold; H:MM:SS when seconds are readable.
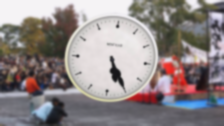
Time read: **5:25**
